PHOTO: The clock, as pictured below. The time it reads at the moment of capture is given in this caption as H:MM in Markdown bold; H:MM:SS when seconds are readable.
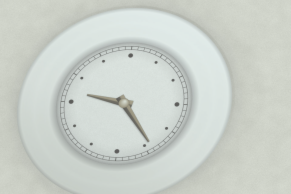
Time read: **9:24**
